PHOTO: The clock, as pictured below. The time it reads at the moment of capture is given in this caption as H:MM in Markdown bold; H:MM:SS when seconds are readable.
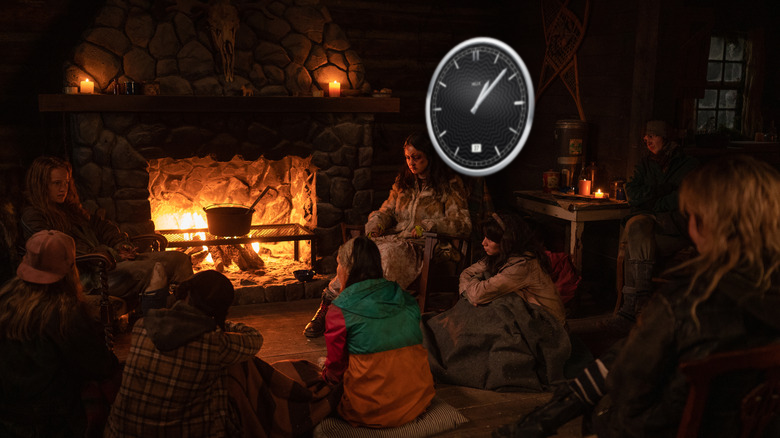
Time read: **1:08**
